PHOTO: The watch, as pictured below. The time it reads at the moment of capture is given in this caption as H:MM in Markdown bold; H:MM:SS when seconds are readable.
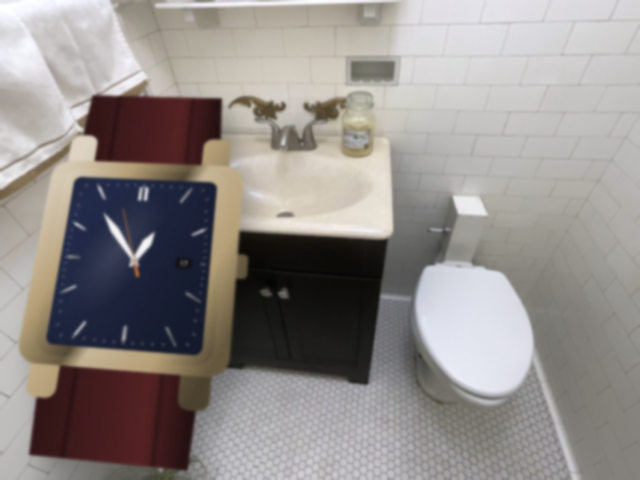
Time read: **12:53:57**
